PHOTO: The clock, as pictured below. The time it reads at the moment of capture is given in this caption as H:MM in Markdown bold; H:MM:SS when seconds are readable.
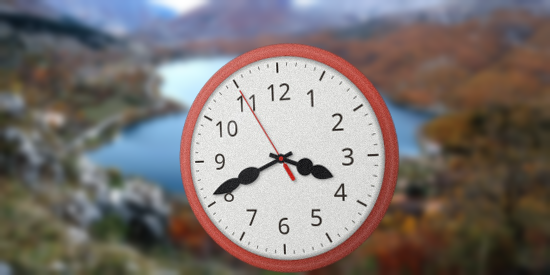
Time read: **3:40:55**
